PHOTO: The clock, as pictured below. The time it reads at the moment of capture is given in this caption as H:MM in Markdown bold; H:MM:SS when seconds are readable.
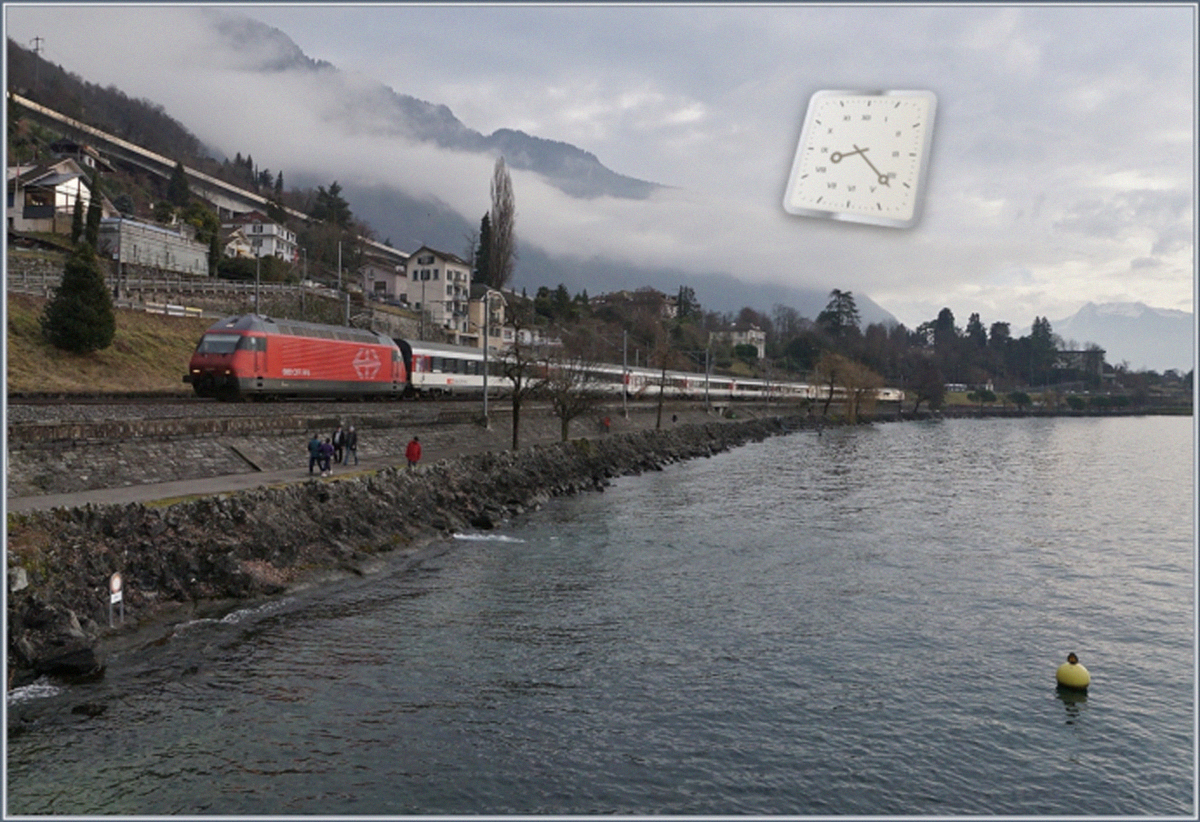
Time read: **8:22**
